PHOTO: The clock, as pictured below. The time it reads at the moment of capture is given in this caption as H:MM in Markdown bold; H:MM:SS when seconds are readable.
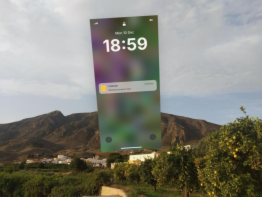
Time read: **18:59**
